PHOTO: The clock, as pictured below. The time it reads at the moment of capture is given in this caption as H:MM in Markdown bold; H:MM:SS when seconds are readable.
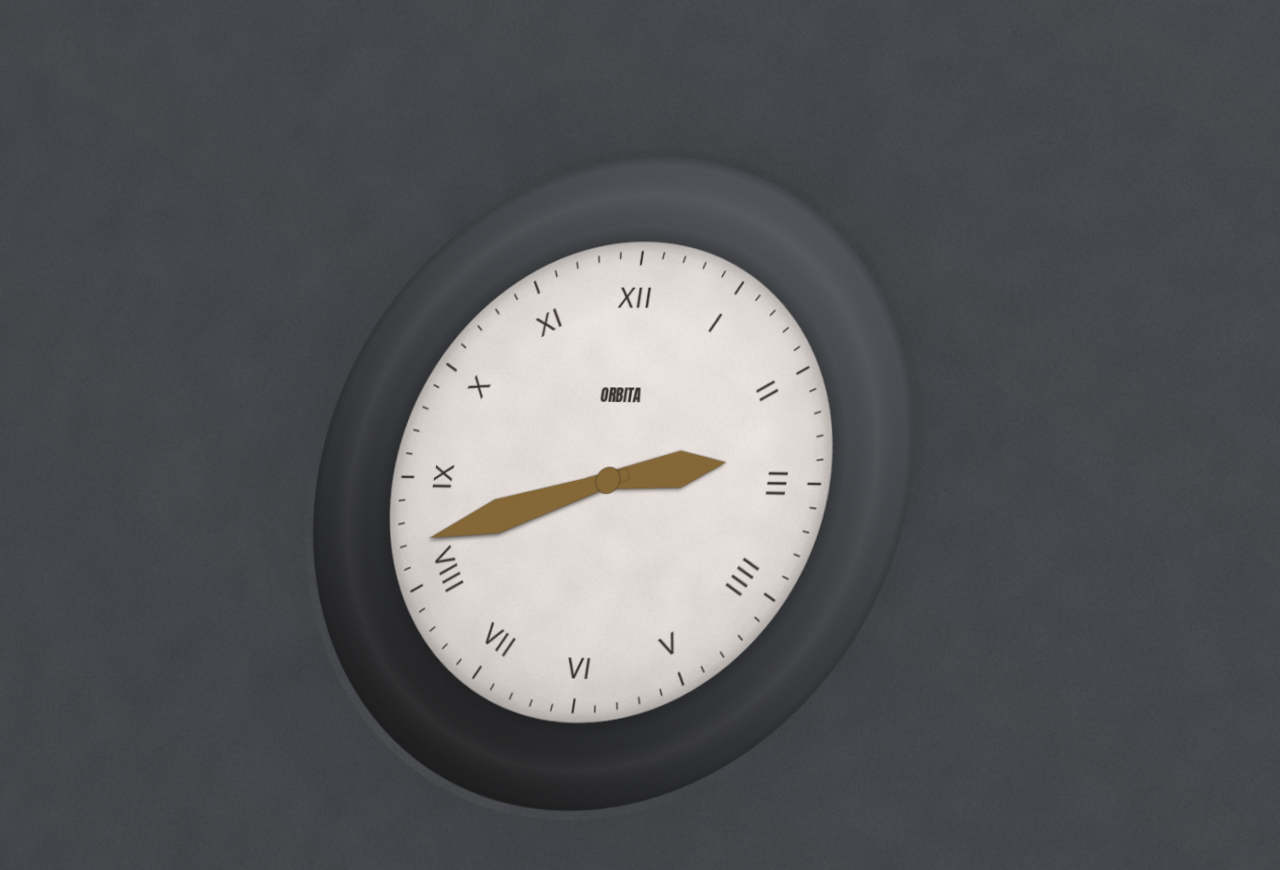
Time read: **2:42**
